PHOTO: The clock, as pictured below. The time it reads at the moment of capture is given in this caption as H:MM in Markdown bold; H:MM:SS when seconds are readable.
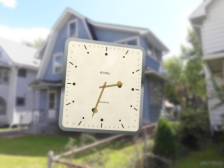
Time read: **2:33**
